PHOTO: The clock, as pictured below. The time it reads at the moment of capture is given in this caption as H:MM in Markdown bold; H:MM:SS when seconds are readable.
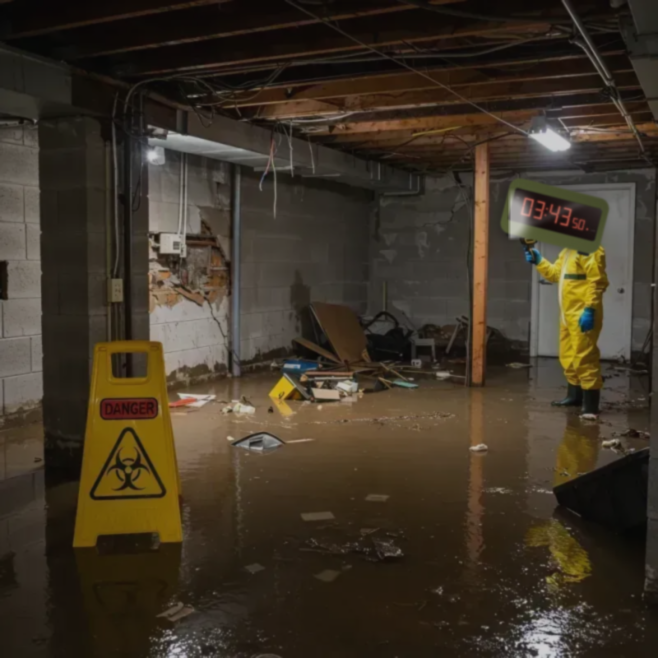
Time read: **3:43**
